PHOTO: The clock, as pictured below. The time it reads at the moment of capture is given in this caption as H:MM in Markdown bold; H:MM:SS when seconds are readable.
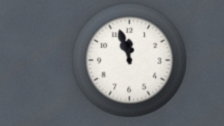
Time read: **11:57**
